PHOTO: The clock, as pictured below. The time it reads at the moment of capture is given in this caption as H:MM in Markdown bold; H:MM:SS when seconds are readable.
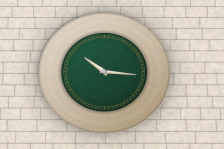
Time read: **10:16**
